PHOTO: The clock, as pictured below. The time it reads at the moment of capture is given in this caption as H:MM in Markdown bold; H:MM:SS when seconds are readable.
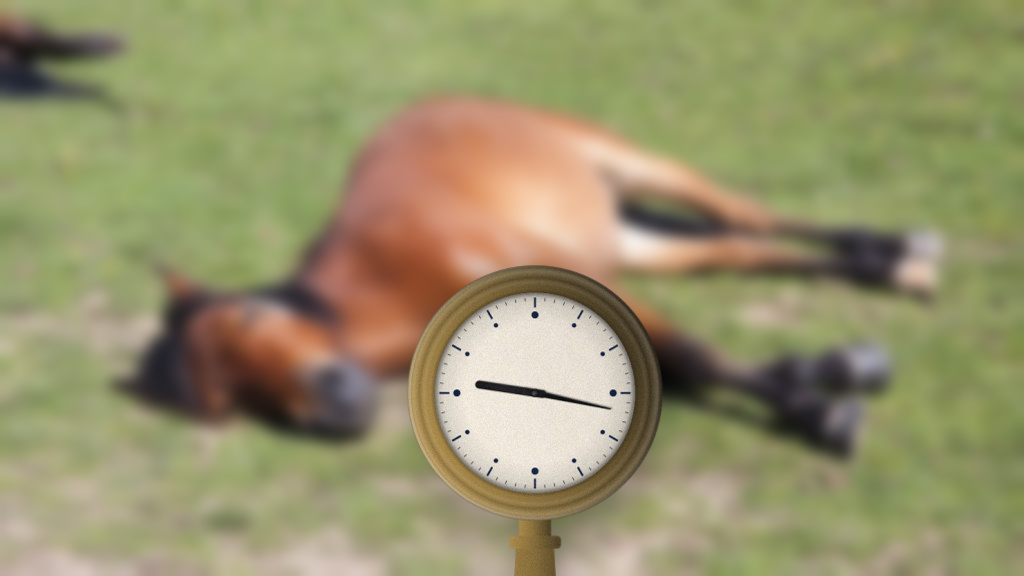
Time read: **9:17**
